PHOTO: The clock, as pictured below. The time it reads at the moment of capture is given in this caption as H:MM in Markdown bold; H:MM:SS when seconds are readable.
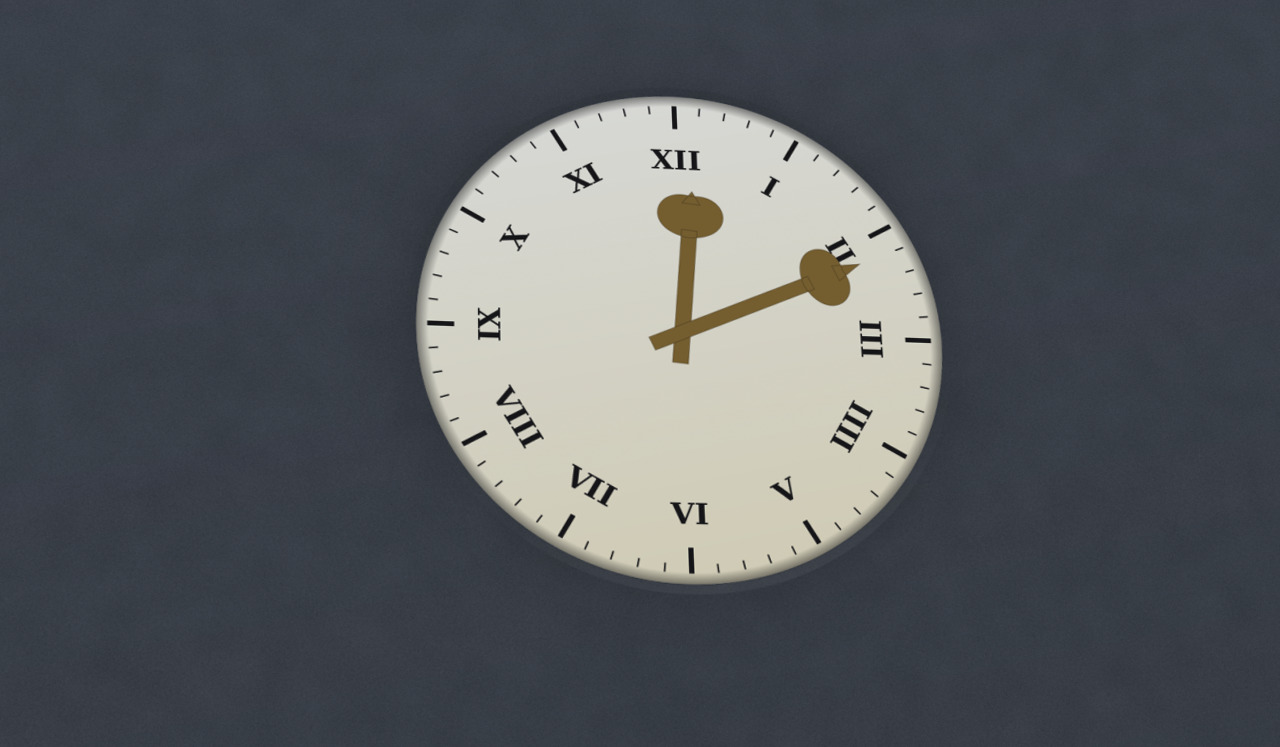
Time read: **12:11**
